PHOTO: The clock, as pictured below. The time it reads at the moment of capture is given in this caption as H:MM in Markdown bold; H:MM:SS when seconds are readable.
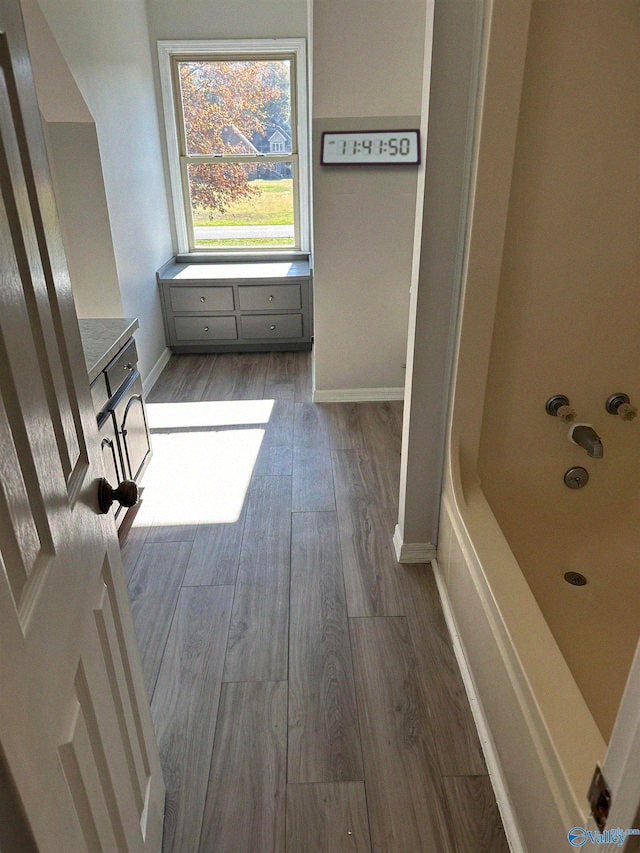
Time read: **11:41:50**
